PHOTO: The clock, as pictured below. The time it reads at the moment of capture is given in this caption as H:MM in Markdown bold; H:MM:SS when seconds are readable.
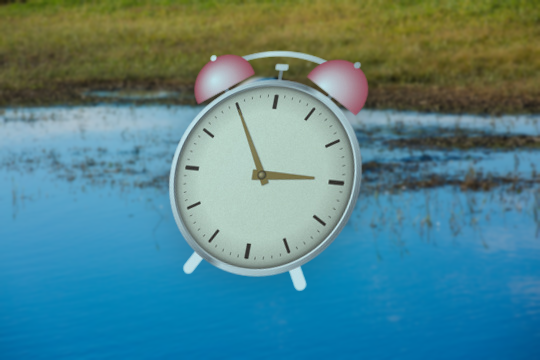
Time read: **2:55**
